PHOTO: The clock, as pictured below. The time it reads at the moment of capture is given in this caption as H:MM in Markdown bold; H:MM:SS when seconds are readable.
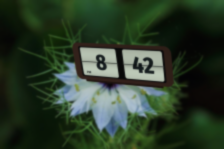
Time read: **8:42**
